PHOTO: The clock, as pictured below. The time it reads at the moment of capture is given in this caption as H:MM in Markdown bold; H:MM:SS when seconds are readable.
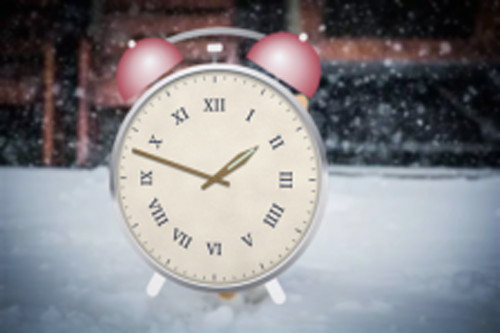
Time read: **1:48**
